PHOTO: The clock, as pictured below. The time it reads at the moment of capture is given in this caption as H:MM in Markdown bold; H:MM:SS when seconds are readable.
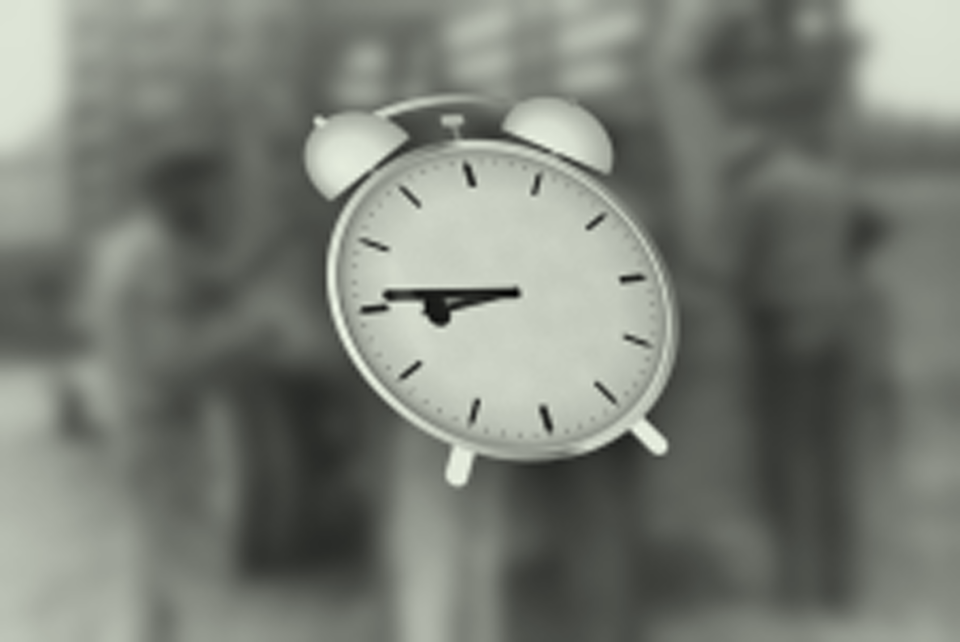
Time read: **8:46**
